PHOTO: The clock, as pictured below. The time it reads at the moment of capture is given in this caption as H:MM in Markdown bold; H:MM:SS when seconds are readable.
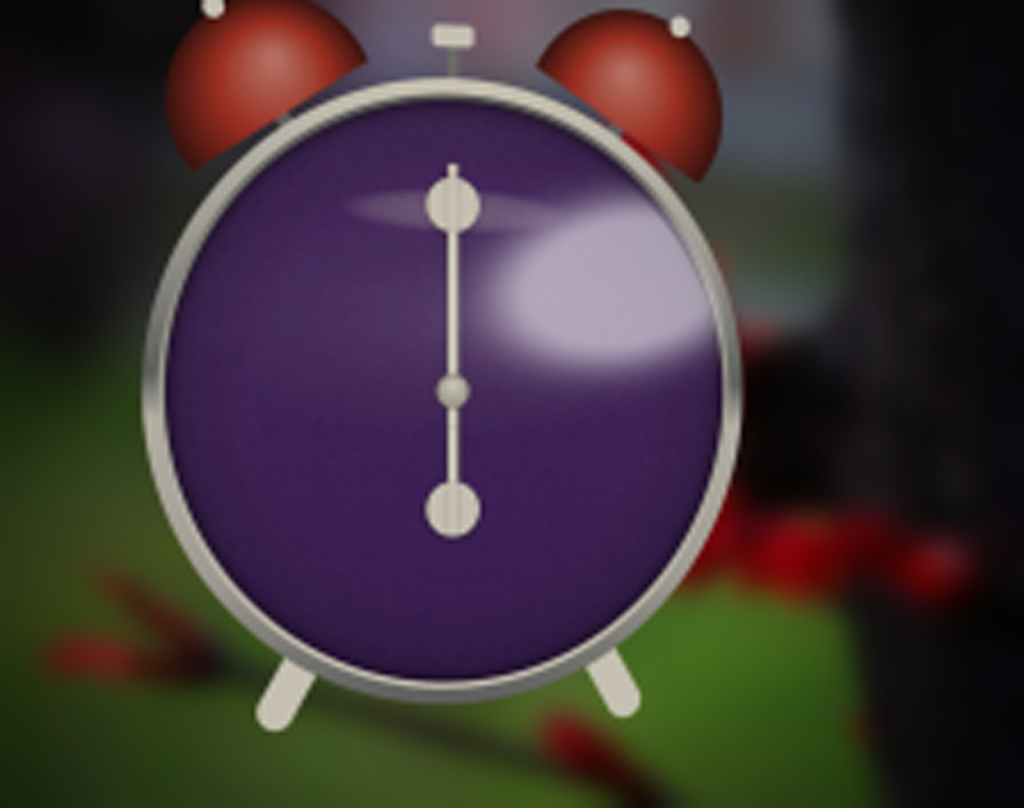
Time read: **6:00**
